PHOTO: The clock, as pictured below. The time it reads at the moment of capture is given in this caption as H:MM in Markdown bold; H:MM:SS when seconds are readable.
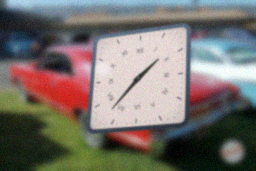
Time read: **1:37**
